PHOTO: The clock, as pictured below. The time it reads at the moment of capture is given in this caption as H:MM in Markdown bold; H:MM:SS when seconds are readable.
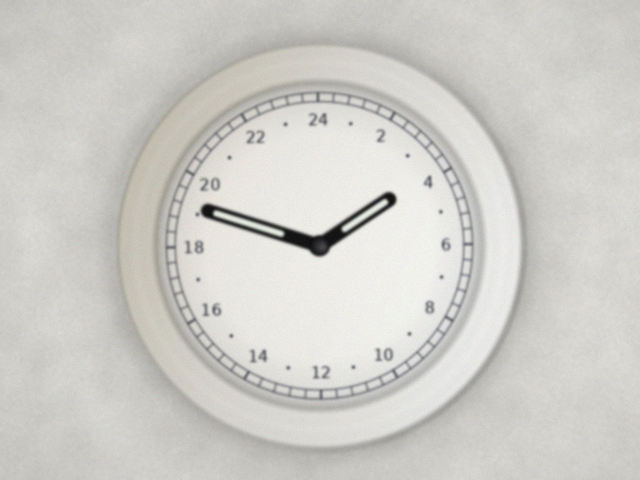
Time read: **3:48**
